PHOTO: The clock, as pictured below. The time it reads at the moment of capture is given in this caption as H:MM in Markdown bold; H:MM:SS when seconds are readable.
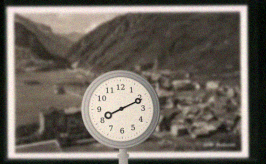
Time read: **8:11**
